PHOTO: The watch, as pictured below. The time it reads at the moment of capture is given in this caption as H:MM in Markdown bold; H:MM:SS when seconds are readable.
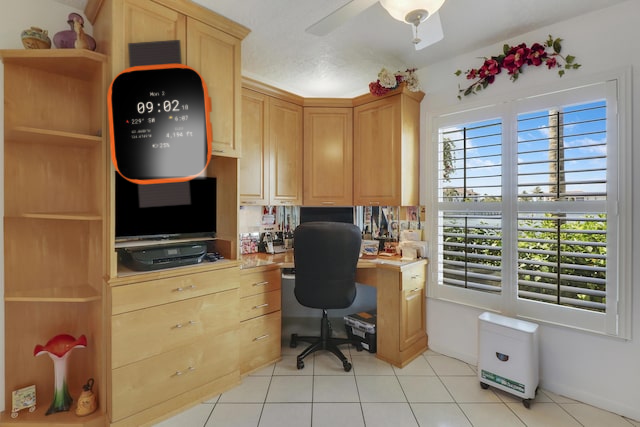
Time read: **9:02**
